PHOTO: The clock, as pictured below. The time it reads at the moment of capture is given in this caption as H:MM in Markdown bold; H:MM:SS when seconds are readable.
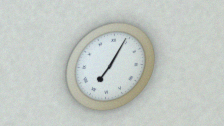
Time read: **7:04**
